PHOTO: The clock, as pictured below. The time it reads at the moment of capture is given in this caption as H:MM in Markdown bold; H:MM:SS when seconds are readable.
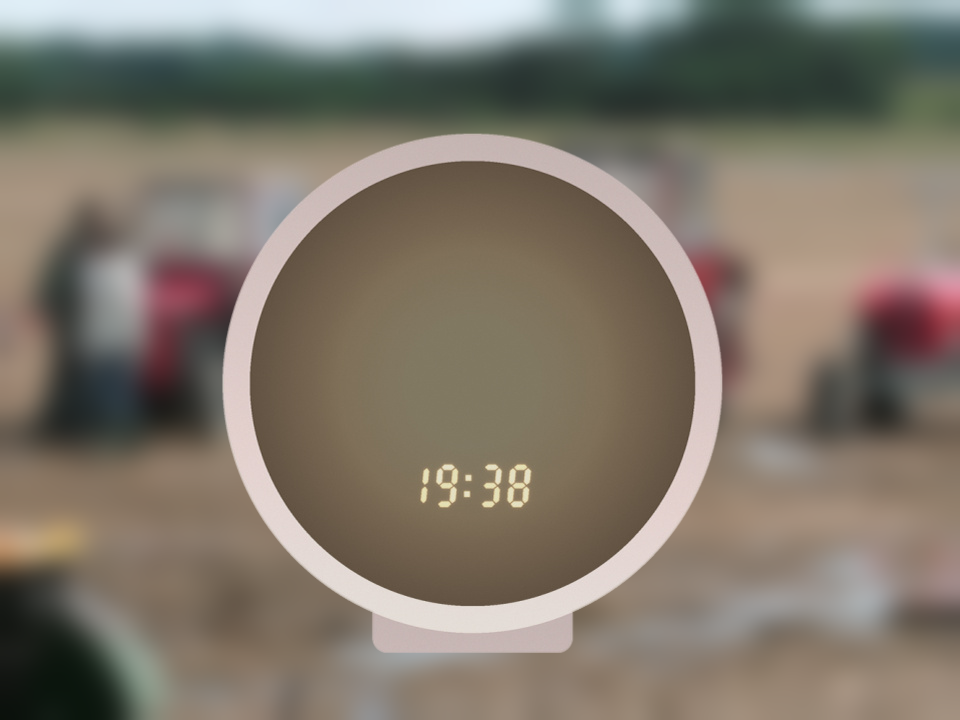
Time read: **19:38**
